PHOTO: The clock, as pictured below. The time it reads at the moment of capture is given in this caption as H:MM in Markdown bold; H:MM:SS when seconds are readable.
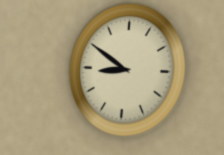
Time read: **8:50**
